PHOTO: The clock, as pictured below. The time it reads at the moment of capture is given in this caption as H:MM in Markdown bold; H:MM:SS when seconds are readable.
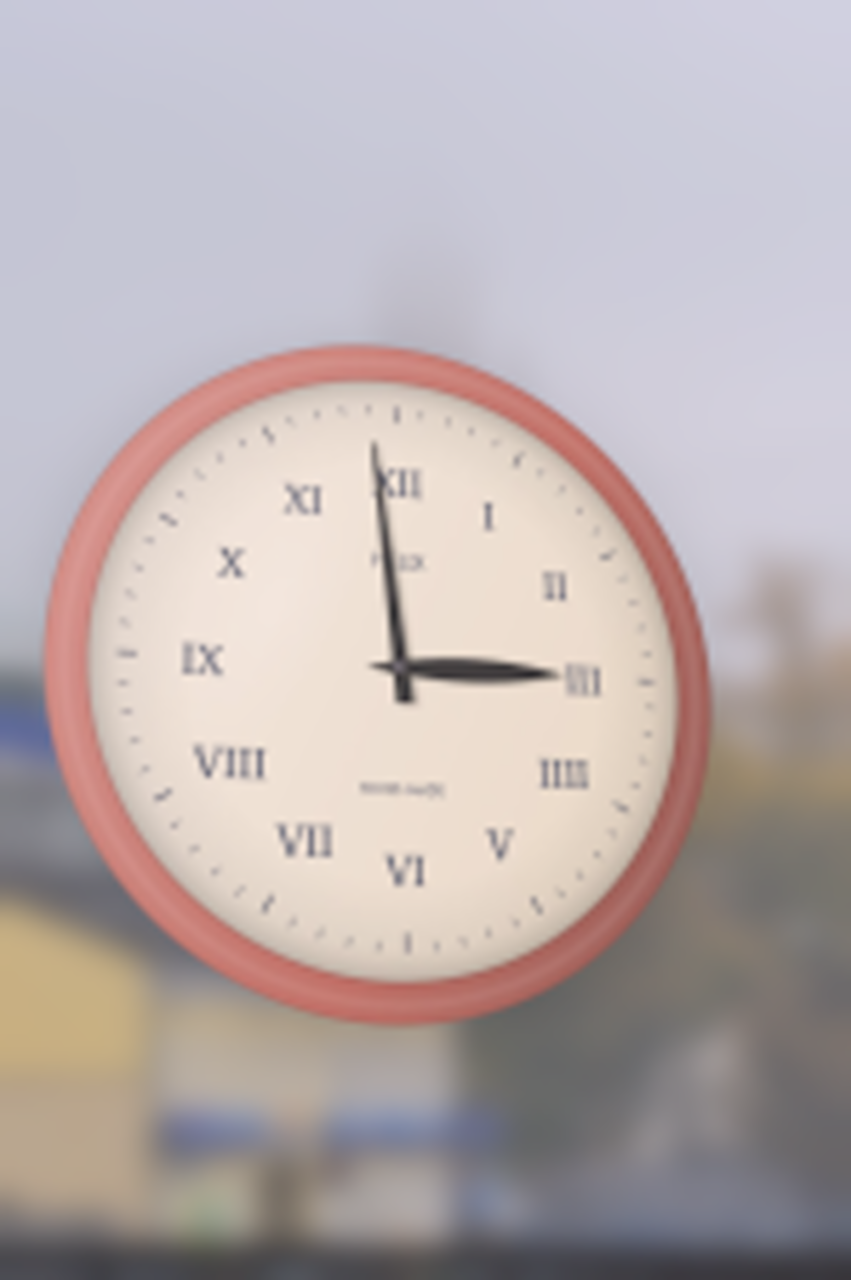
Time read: **2:59**
